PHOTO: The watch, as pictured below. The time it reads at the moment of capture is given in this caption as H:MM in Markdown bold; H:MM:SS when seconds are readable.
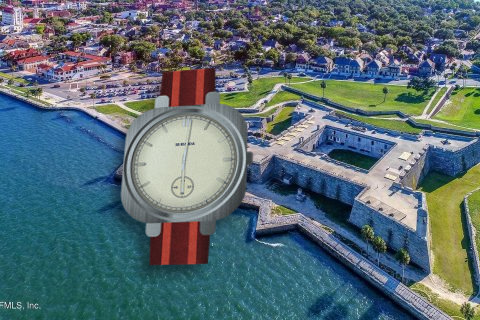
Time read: **6:01**
